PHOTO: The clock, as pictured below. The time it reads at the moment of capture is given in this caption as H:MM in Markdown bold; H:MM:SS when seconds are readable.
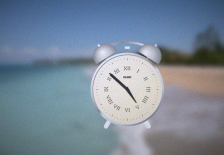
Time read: **4:52**
